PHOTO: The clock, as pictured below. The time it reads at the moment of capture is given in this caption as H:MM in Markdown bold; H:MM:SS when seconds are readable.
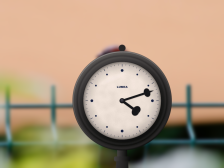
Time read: **4:12**
